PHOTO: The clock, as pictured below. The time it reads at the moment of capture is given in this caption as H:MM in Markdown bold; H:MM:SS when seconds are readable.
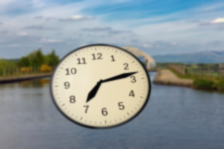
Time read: **7:13**
